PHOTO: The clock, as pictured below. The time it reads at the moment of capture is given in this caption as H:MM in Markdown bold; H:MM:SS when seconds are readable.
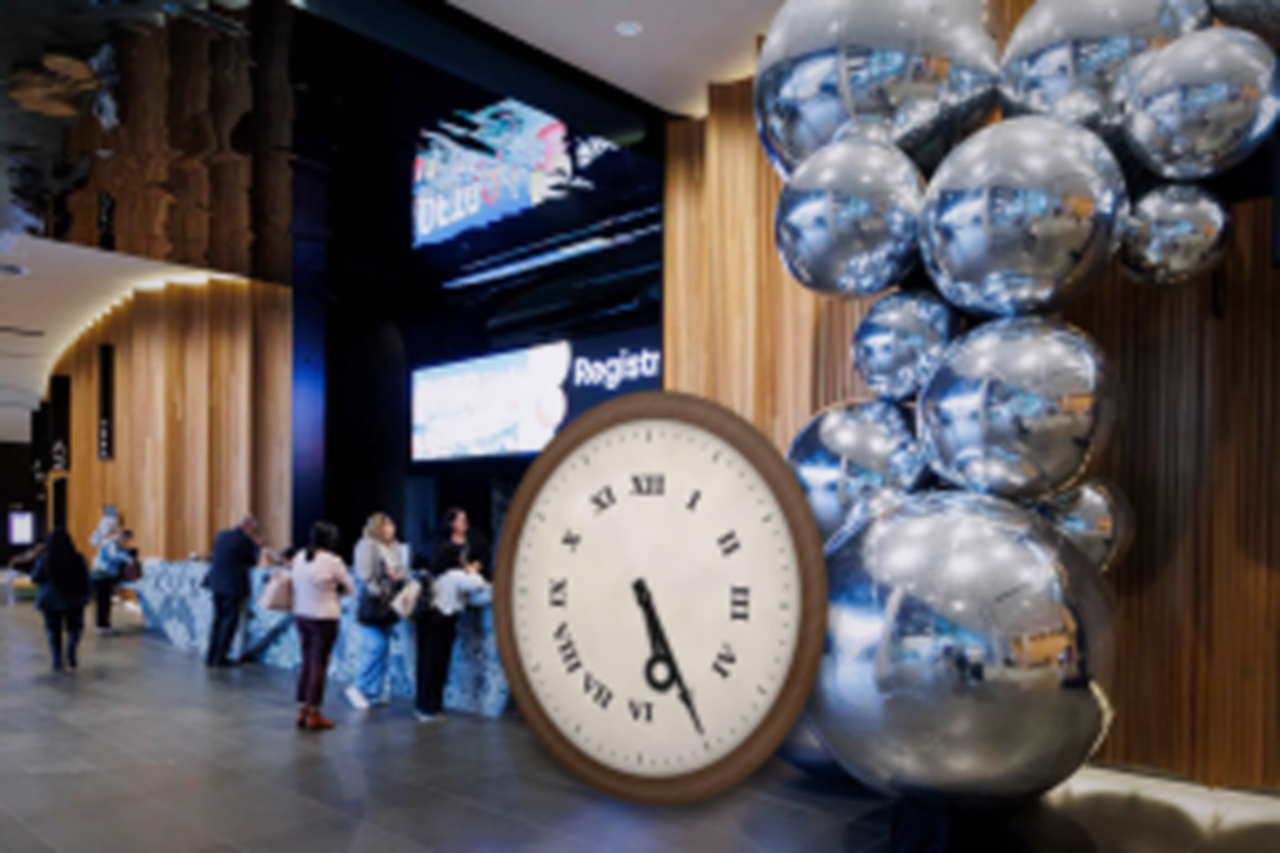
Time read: **5:25**
